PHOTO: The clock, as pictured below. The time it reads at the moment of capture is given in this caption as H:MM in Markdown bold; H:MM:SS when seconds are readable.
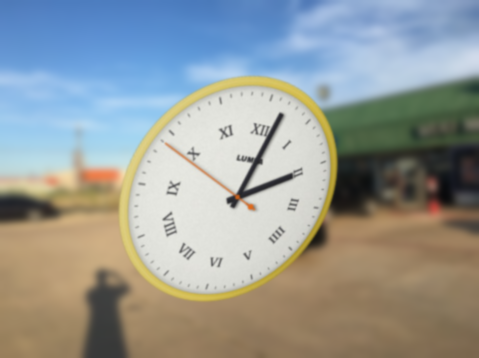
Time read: **2:01:49**
